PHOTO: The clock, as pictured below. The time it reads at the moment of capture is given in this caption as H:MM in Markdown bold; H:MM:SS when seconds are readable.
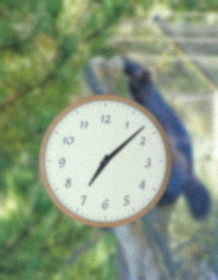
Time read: **7:08**
